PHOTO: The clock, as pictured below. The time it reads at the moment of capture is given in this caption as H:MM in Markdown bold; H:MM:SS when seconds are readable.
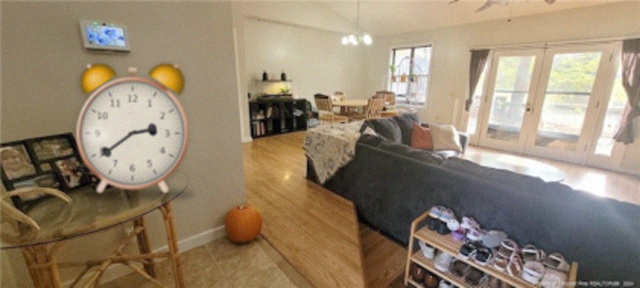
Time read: **2:39**
